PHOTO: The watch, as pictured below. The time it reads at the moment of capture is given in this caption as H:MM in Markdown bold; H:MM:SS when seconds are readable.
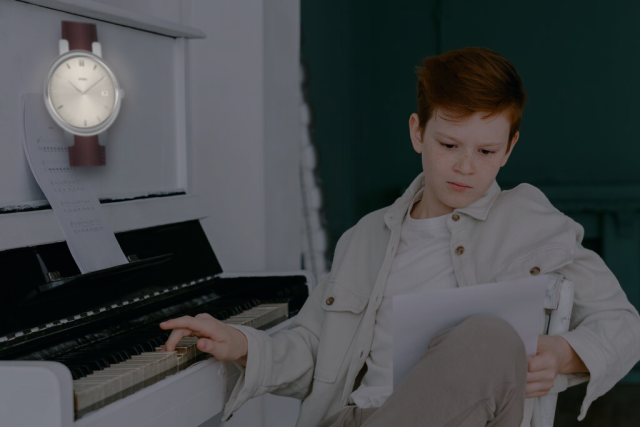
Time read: **10:09**
